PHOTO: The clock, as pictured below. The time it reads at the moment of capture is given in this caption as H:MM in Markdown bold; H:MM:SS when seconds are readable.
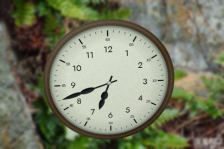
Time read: **6:42**
